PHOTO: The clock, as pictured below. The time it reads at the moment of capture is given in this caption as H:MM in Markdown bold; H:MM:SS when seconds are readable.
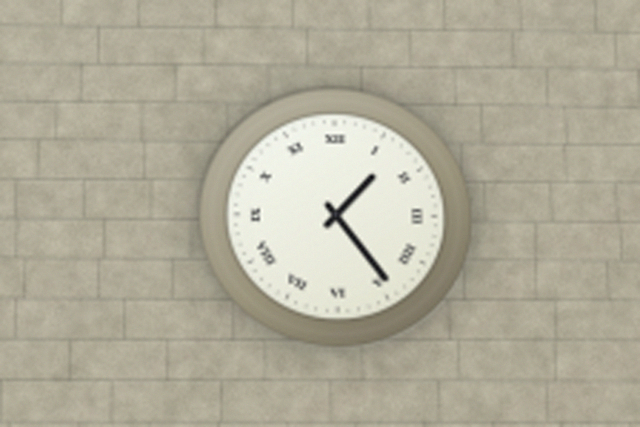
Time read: **1:24**
